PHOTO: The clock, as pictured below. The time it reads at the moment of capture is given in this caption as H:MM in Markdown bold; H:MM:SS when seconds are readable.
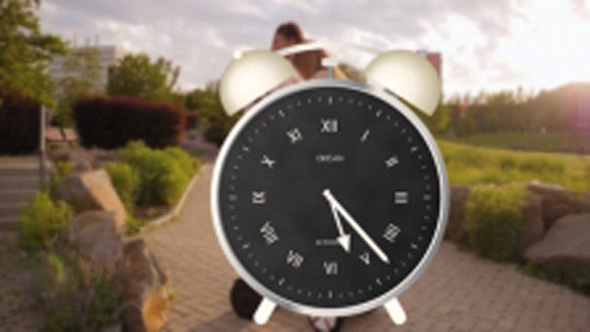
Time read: **5:23**
